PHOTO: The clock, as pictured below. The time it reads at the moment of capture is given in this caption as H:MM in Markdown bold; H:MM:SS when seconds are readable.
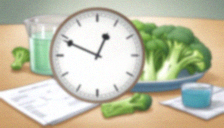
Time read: **12:49**
